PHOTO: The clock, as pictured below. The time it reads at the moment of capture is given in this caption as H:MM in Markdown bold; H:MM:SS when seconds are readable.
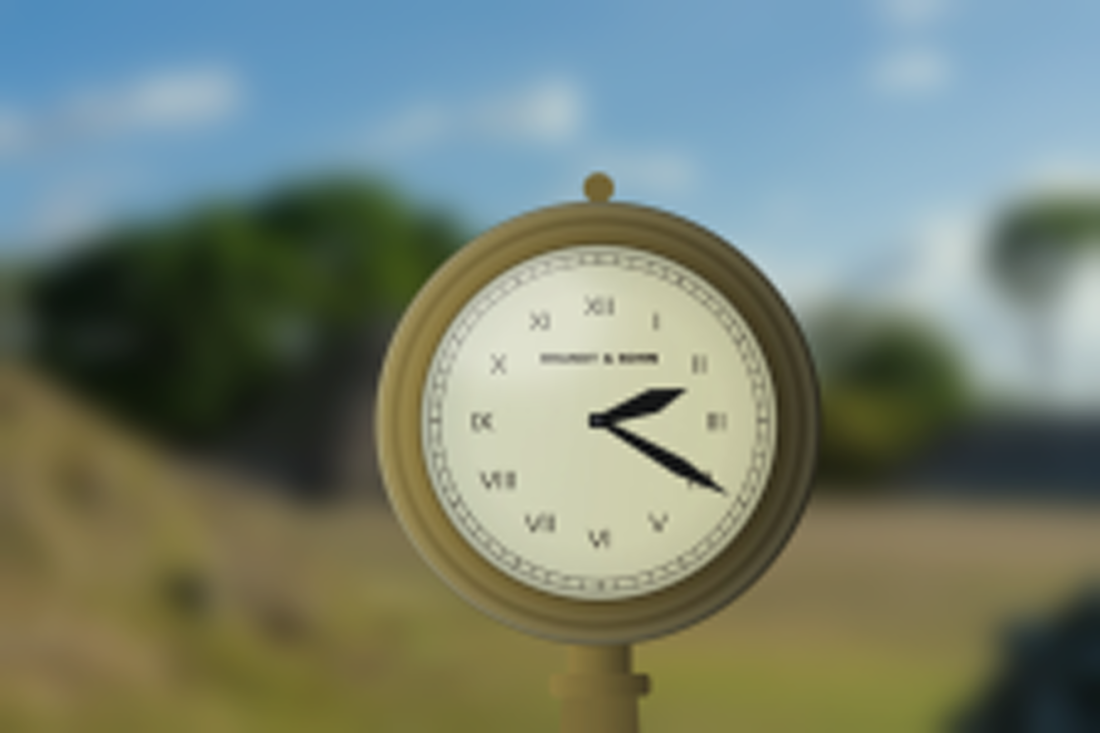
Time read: **2:20**
